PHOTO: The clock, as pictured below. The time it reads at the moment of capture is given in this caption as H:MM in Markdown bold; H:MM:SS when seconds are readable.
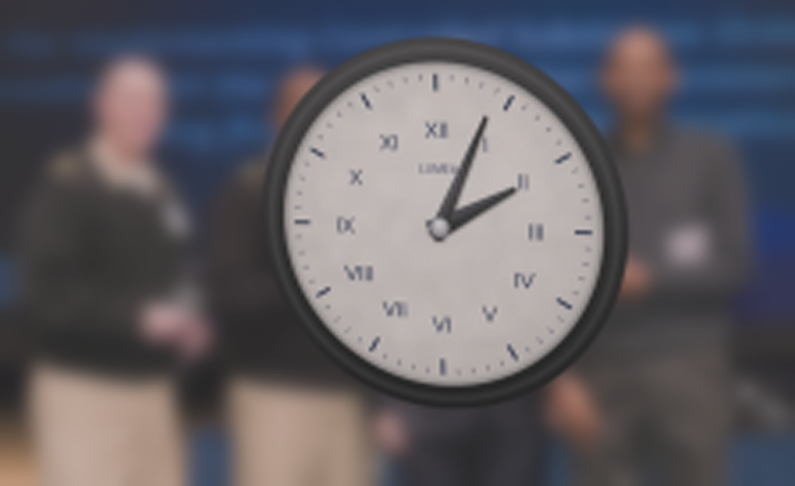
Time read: **2:04**
